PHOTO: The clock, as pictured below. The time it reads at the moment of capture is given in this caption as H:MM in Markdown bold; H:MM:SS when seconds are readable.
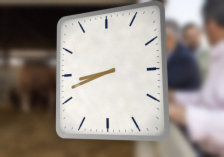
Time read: **8:42**
